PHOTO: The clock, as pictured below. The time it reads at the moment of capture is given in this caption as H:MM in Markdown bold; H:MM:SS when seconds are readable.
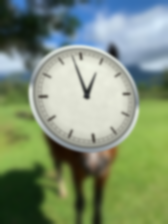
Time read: **12:58**
